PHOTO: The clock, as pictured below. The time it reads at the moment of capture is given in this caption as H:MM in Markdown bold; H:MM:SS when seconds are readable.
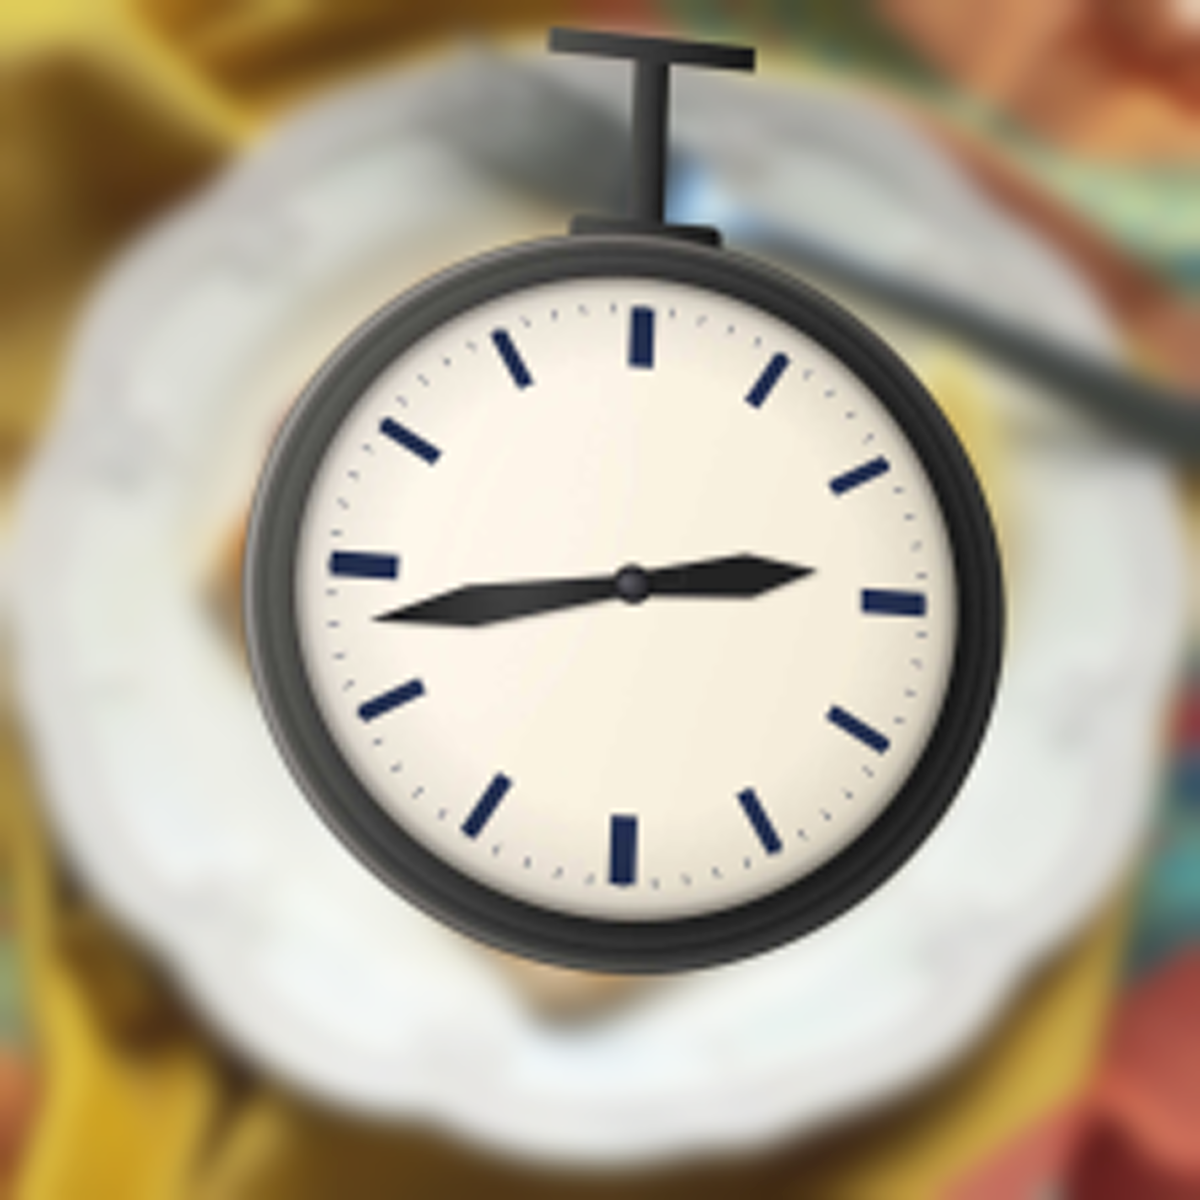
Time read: **2:43**
